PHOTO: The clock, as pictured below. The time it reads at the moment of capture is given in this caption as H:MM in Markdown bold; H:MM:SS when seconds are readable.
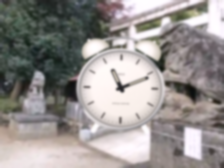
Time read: **11:11**
